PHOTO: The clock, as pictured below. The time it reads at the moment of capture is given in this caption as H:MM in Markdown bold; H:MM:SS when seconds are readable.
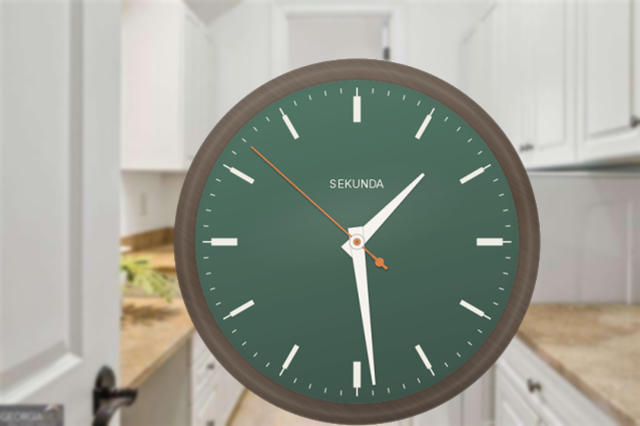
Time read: **1:28:52**
